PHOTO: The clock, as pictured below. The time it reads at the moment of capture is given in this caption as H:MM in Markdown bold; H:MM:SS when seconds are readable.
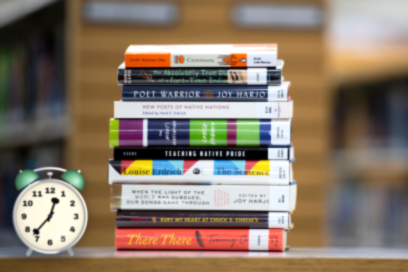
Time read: **12:37**
